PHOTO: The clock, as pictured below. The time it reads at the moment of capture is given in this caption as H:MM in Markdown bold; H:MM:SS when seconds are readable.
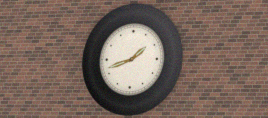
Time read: **1:42**
